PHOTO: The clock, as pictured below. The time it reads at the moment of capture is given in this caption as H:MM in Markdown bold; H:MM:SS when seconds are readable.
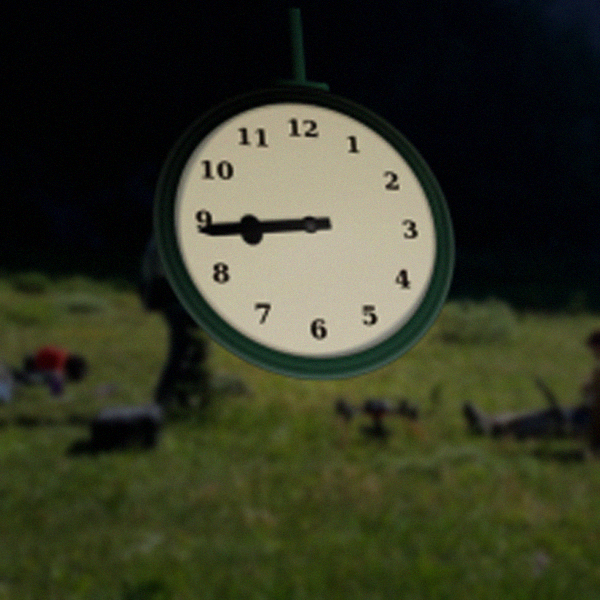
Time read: **8:44**
